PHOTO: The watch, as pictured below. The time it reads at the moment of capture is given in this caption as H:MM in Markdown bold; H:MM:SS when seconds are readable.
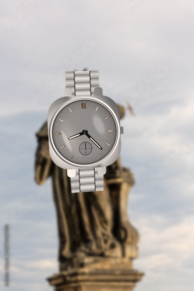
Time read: **8:23**
